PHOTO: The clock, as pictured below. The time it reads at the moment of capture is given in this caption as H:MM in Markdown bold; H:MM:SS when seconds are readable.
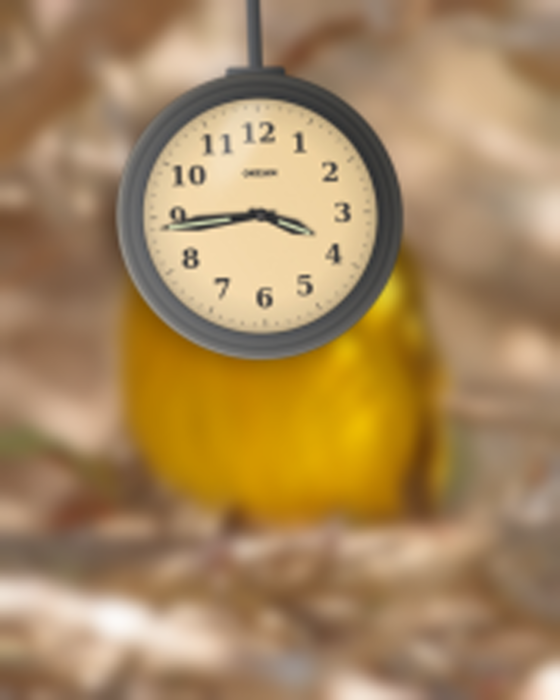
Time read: **3:44**
